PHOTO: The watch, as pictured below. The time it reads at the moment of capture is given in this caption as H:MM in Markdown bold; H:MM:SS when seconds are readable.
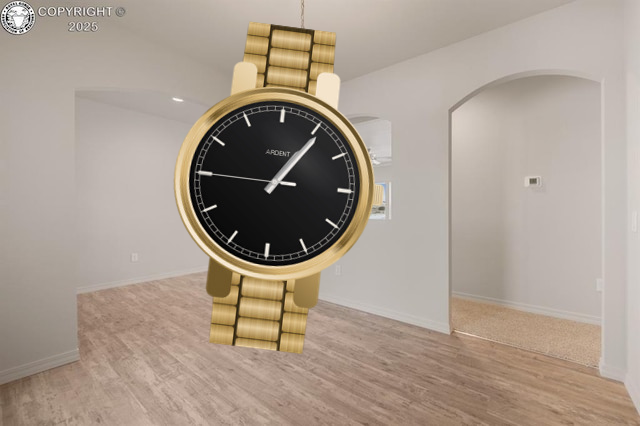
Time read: **1:05:45**
